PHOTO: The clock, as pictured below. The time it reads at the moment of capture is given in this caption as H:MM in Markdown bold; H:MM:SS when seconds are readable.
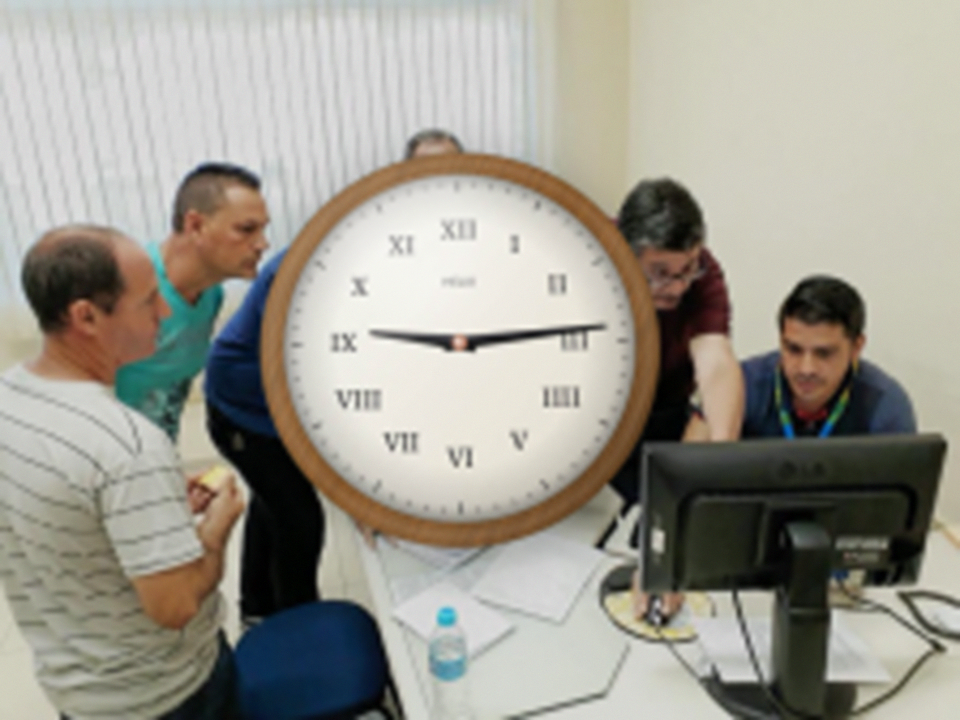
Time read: **9:14**
